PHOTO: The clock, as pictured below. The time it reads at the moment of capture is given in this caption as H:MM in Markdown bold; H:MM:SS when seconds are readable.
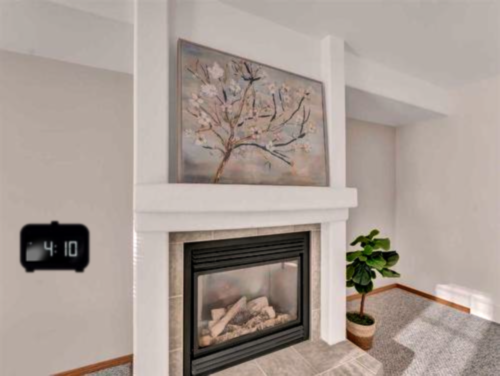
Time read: **4:10**
